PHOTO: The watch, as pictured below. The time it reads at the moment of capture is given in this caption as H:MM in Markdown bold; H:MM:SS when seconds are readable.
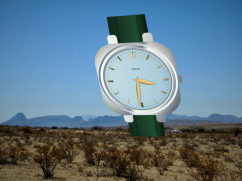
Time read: **3:31**
